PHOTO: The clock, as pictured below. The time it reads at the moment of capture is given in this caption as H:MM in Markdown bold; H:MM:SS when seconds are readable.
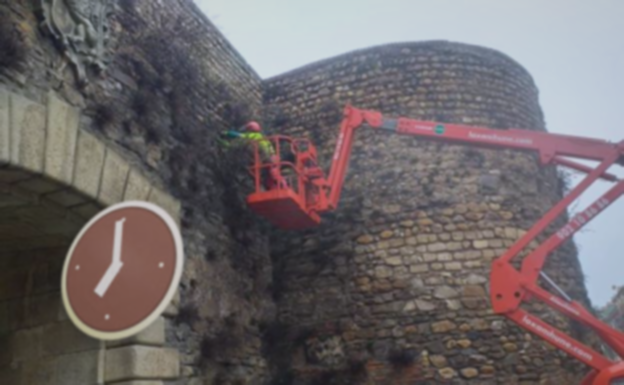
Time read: **6:59**
